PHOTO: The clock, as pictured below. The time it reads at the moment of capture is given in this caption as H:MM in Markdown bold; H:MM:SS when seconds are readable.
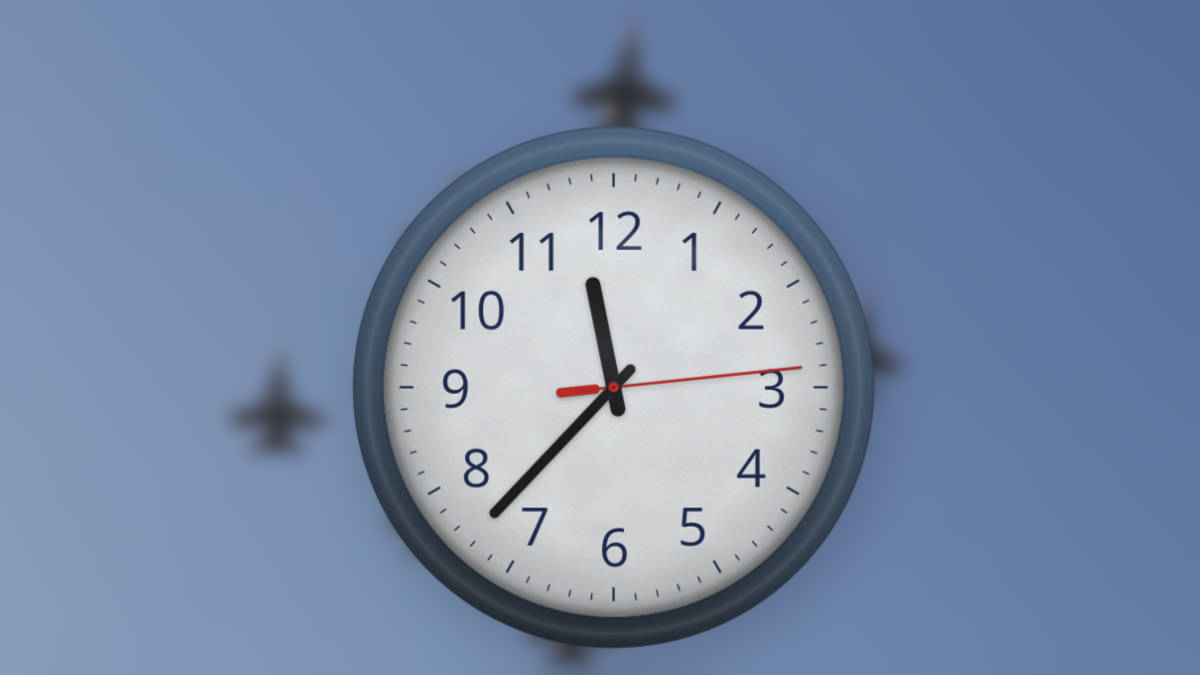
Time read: **11:37:14**
